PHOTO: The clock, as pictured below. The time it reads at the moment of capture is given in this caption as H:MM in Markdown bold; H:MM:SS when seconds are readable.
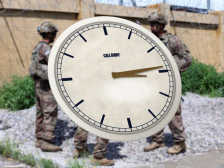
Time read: **3:14**
